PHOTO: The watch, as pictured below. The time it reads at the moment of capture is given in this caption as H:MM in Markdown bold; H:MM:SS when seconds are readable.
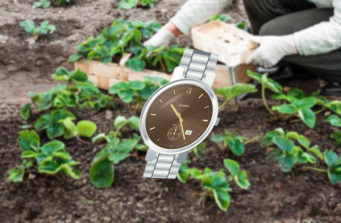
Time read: **10:25**
